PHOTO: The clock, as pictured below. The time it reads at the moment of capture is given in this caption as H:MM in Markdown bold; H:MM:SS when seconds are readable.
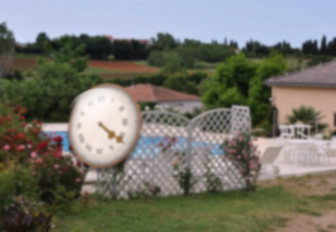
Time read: **4:21**
